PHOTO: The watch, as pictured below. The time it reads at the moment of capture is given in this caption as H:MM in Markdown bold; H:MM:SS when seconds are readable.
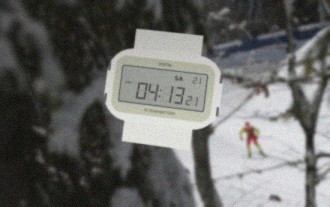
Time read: **4:13**
